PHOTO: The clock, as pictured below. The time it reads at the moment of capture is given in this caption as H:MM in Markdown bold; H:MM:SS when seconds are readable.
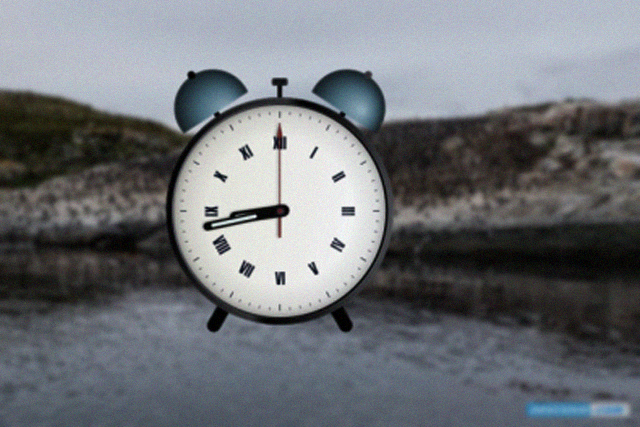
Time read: **8:43:00**
